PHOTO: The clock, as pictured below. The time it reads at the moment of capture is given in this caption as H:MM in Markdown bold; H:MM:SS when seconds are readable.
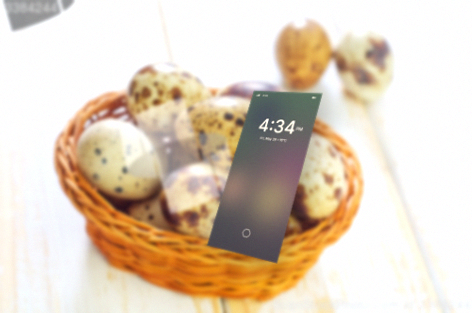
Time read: **4:34**
